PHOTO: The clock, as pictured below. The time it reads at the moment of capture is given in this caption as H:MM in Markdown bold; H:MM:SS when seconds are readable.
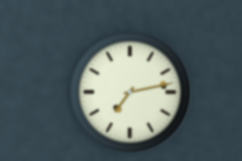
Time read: **7:13**
